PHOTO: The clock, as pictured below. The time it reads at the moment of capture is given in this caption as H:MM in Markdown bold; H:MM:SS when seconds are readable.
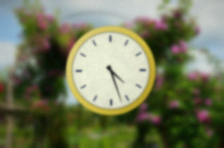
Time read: **4:27**
